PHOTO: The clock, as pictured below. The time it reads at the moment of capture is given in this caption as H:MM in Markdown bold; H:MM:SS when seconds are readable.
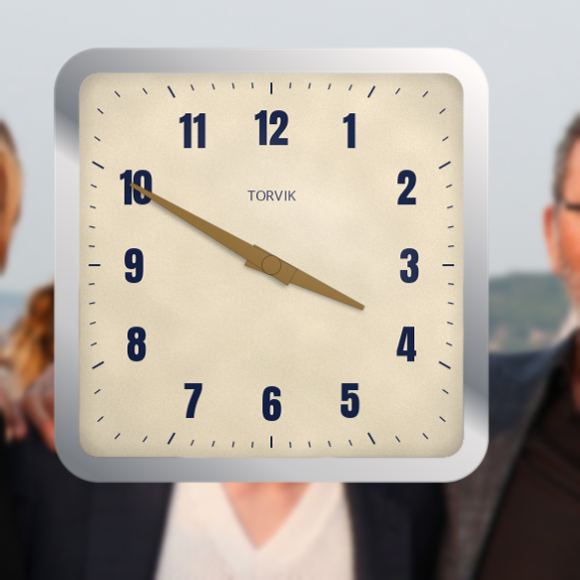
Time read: **3:50**
